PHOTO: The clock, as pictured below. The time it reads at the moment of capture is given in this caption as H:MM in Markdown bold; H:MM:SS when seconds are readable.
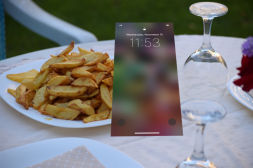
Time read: **11:53**
